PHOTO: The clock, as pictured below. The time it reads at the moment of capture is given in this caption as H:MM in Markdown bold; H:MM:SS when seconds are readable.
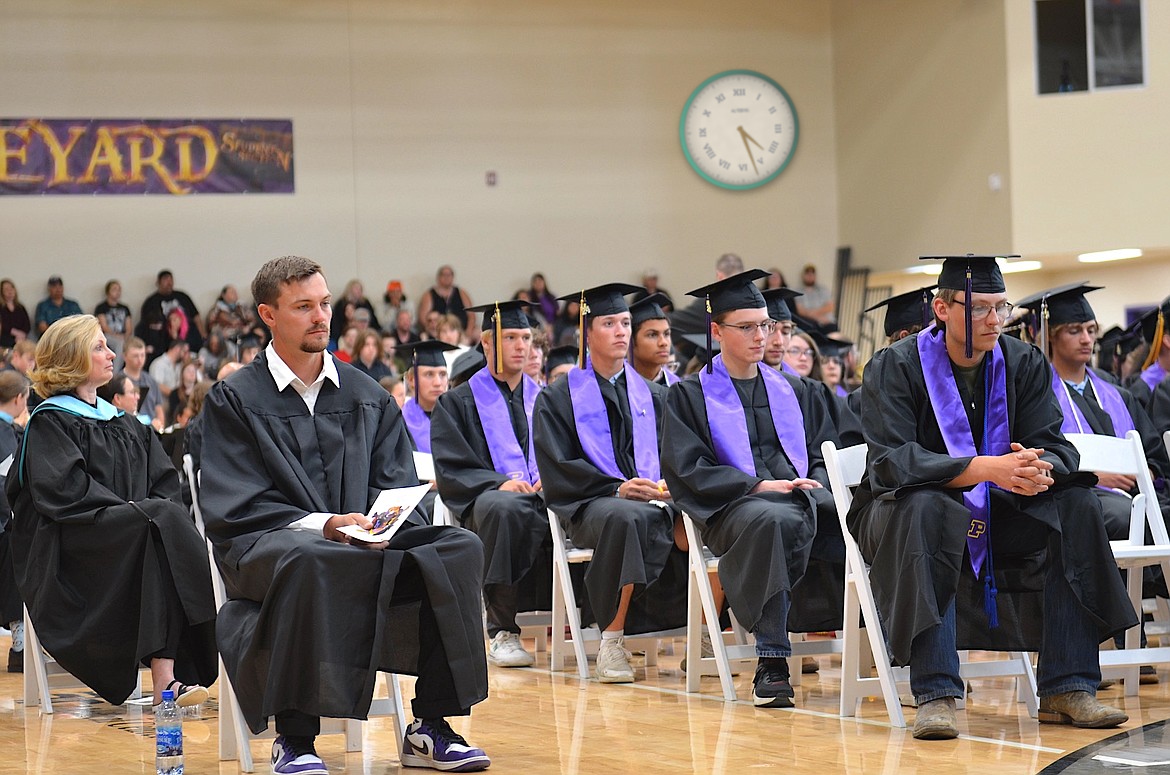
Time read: **4:27**
